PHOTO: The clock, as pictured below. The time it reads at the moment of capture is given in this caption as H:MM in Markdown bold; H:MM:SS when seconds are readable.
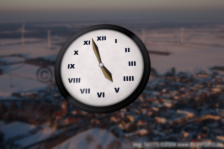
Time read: **4:57**
